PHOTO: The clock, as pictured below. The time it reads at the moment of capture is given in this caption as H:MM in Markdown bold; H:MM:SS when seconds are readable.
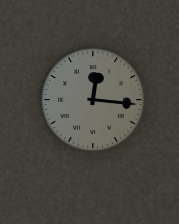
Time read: **12:16**
